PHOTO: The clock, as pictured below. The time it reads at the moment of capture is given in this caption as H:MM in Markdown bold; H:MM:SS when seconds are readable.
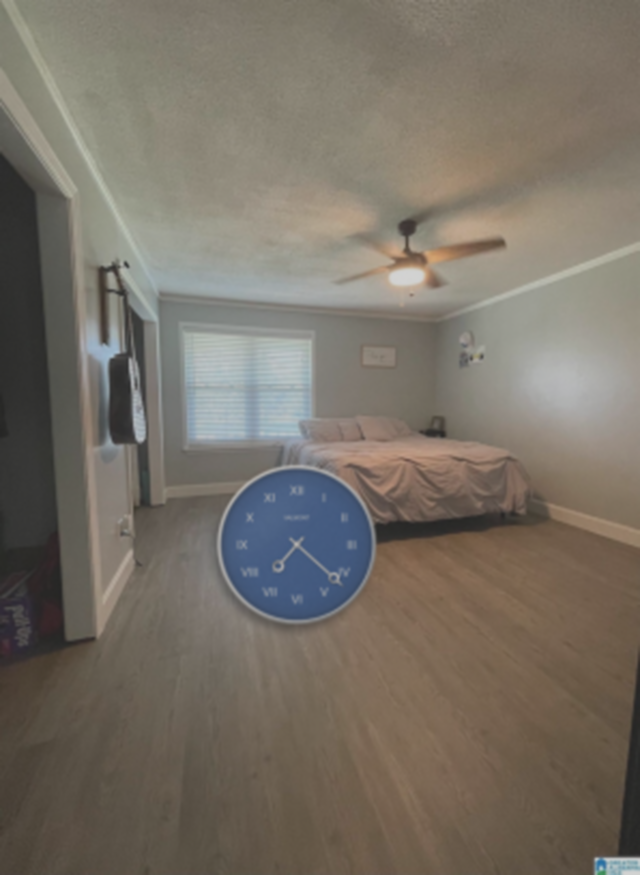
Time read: **7:22**
